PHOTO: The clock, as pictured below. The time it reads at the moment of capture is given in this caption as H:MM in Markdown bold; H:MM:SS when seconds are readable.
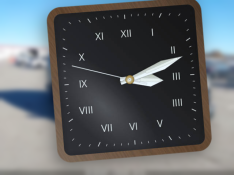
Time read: **3:11:48**
